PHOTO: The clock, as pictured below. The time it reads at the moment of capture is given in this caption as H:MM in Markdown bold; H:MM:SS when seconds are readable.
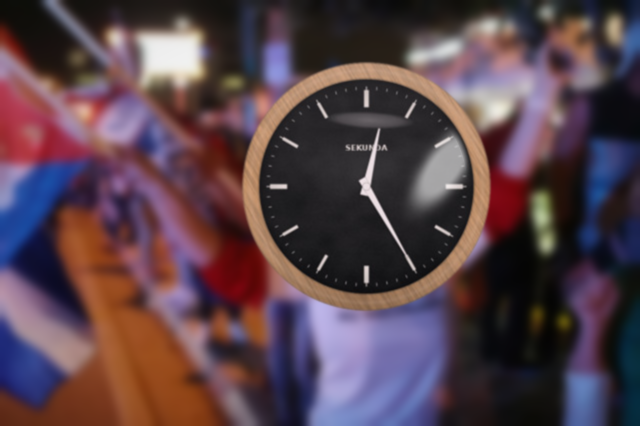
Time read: **12:25**
